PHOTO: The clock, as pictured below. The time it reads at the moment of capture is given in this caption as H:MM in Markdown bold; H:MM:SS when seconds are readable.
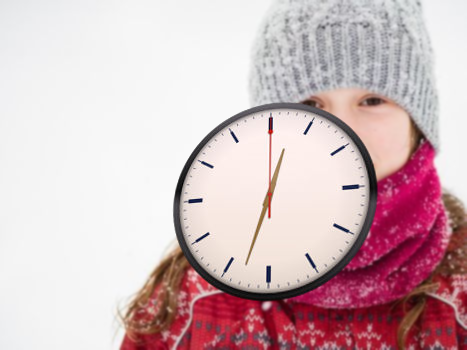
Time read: **12:33:00**
